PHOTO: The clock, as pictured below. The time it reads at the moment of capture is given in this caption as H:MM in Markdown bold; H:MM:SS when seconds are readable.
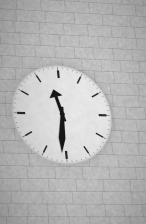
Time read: **11:31**
